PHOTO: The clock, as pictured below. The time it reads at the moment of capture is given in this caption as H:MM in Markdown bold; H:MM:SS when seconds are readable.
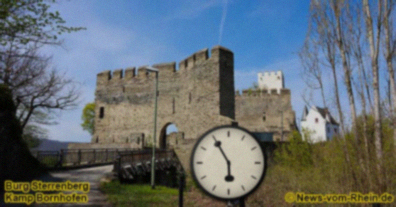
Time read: **5:55**
